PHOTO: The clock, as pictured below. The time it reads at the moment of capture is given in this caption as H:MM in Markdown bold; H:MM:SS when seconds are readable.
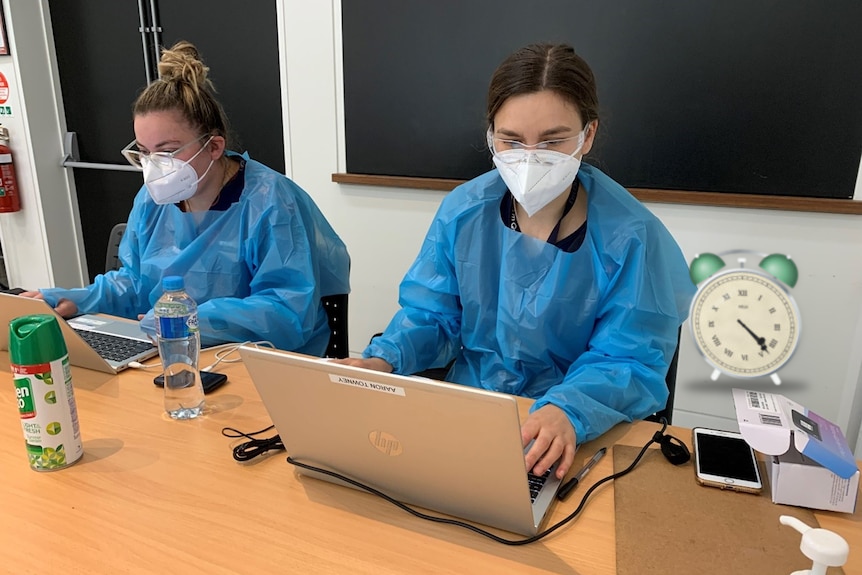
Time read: **4:23**
